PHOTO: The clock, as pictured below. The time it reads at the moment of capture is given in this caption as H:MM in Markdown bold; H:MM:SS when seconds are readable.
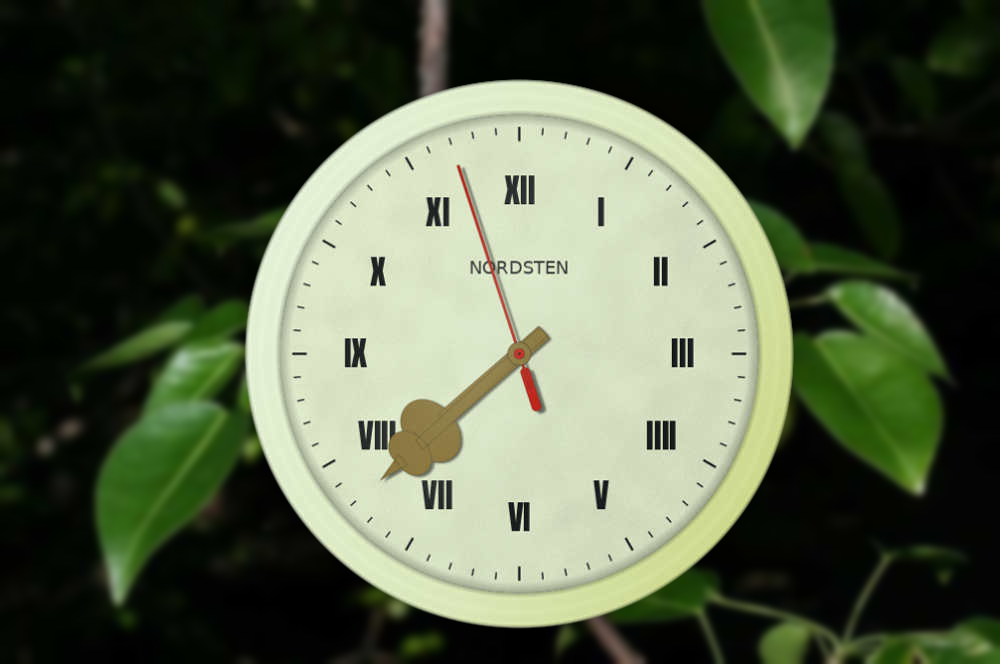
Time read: **7:37:57**
